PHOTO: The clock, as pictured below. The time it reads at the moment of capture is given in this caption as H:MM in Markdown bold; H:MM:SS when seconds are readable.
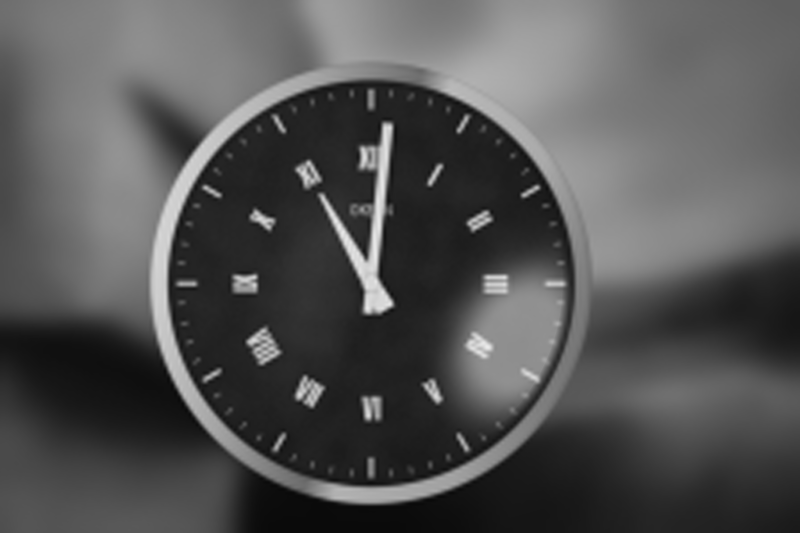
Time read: **11:01**
